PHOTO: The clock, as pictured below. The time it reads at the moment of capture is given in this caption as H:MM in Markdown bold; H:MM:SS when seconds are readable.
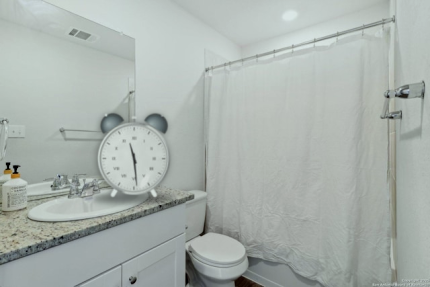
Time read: **11:29**
